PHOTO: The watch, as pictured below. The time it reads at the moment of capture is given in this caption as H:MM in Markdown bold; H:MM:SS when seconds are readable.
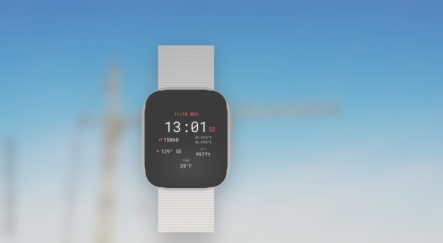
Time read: **13:01**
